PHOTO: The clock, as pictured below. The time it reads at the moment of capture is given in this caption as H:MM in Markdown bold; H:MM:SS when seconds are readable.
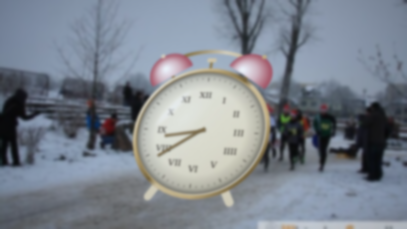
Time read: **8:39**
